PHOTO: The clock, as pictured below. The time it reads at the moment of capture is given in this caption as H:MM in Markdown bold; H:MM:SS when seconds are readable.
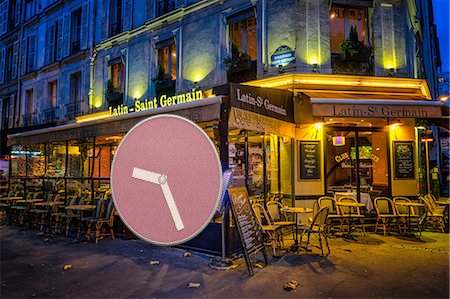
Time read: **9:26**
